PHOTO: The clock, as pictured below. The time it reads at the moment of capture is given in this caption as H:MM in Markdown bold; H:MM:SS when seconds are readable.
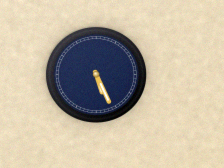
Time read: **5:26**
